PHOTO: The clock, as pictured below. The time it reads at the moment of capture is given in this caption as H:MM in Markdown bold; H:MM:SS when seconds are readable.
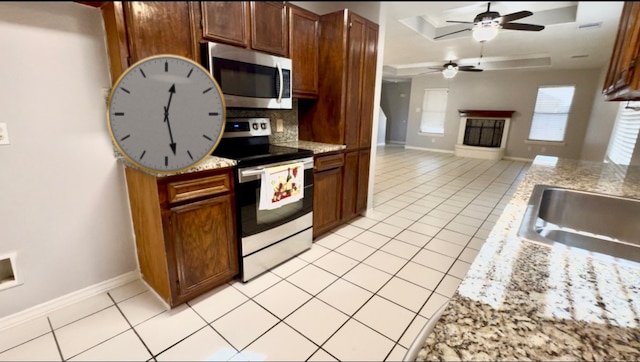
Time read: **12:28**
